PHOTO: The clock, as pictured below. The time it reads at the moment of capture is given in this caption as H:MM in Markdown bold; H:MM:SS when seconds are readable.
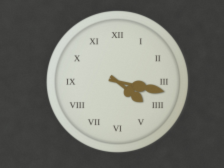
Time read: **4:17**
